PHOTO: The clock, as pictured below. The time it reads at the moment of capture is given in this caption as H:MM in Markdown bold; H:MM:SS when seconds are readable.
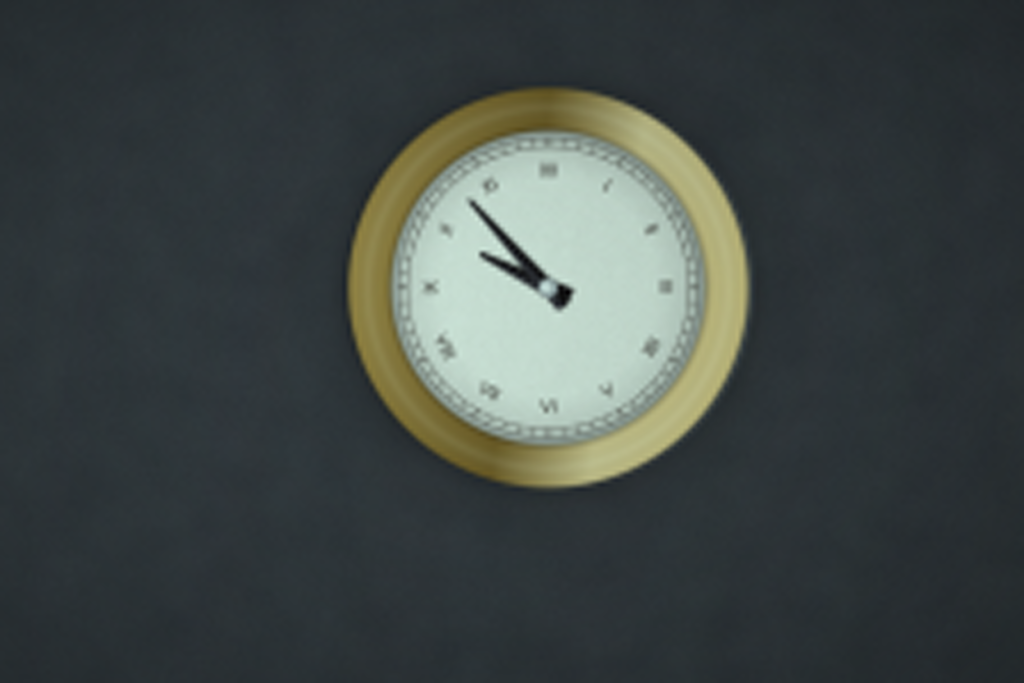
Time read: **9:53**
